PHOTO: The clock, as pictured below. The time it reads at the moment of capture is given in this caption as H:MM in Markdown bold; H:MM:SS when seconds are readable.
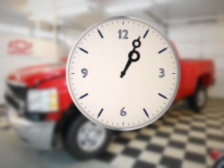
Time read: **1:04**
